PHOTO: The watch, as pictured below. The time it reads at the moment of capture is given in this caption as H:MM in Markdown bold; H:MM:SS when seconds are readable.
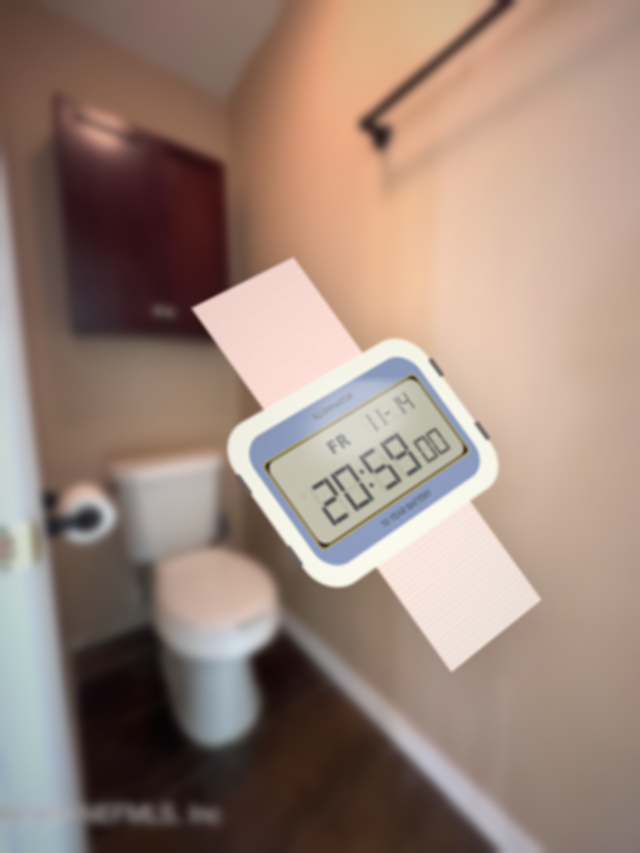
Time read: **20:59:00**
